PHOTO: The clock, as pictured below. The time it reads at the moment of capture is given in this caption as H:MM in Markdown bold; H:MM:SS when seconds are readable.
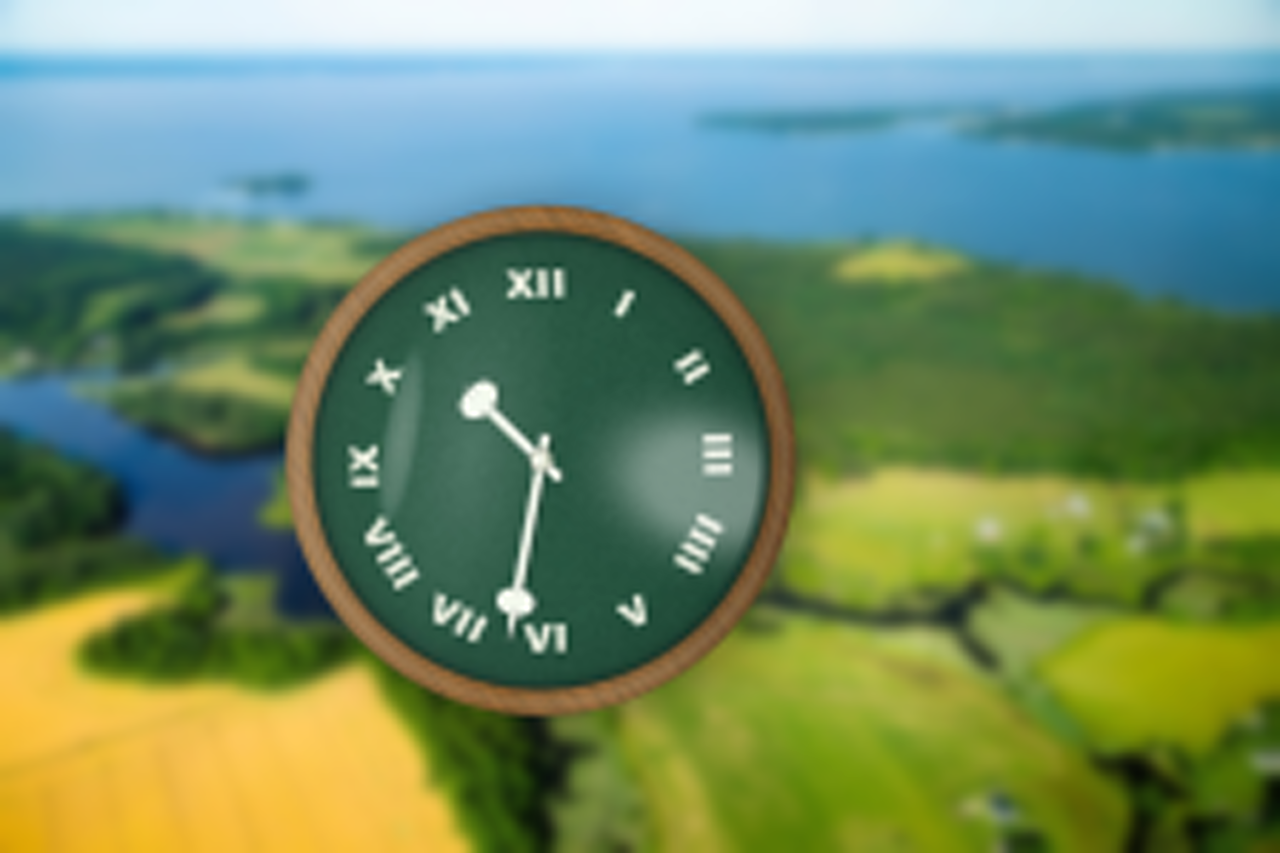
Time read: **10:32**
